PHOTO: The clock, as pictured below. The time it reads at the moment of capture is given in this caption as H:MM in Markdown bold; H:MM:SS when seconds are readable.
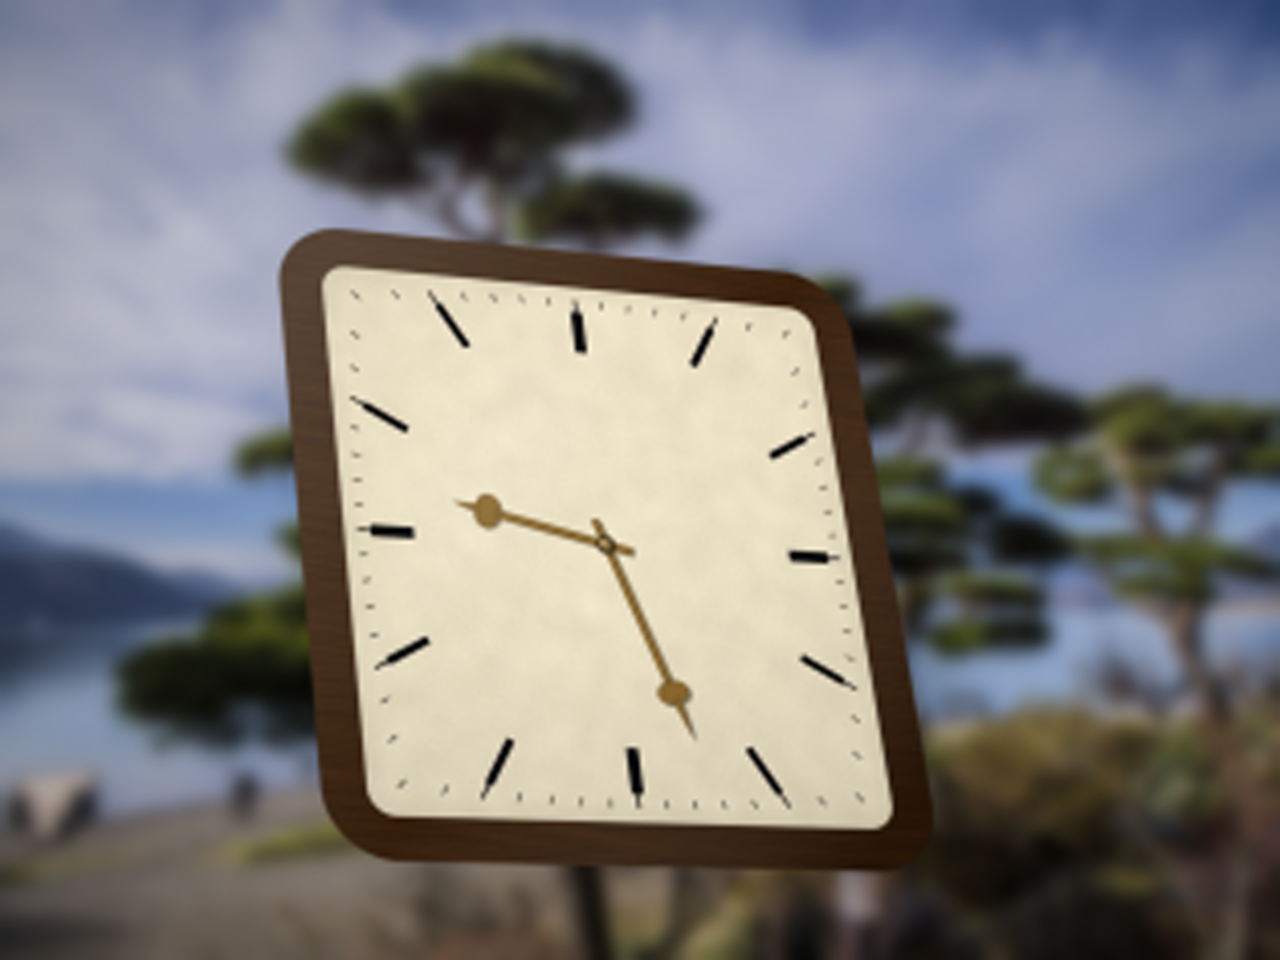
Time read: **9:27**
